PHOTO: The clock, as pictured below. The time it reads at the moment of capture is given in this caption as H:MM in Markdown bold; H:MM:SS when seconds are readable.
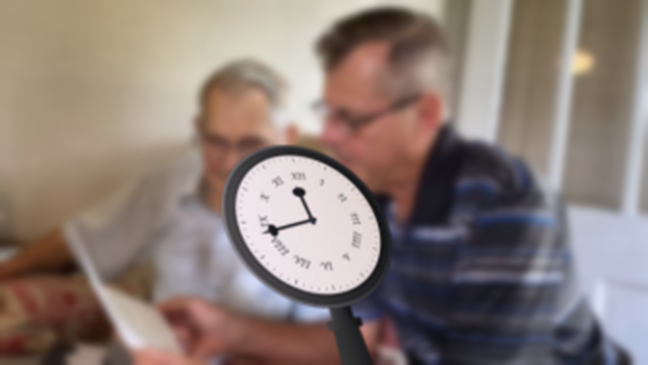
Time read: **11:43**
